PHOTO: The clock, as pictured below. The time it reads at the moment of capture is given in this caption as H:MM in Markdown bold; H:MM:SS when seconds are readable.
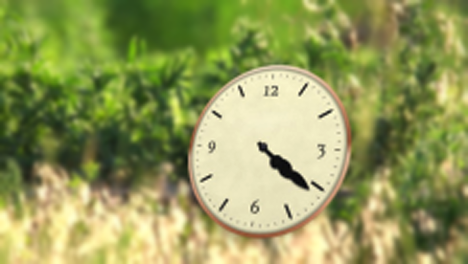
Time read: **4:21**
